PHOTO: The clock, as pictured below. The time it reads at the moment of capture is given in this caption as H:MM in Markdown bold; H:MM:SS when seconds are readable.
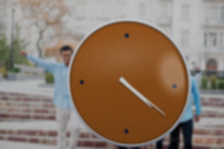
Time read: **4:21**
